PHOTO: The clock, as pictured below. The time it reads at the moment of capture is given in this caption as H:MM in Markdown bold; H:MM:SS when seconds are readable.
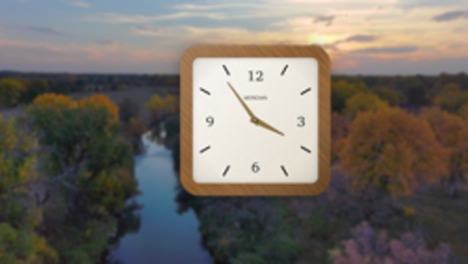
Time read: **3:54**
